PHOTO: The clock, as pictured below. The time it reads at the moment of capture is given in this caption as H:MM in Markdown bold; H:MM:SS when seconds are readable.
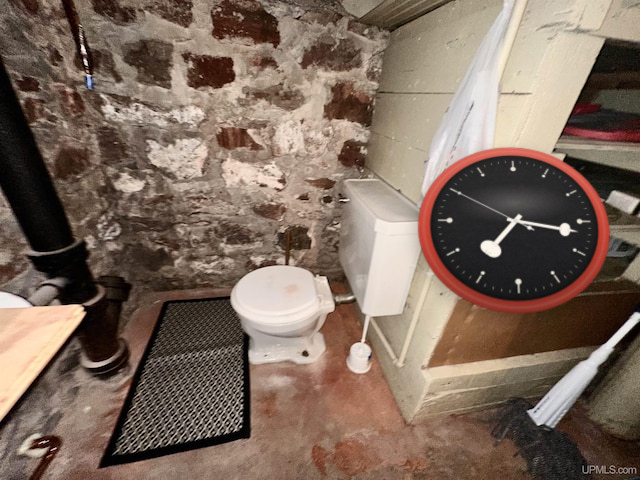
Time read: **7:16:50**
